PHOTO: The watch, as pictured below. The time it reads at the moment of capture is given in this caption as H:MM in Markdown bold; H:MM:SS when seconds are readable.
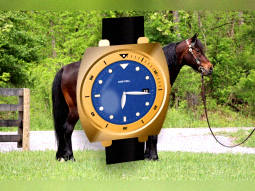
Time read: **6:16**
